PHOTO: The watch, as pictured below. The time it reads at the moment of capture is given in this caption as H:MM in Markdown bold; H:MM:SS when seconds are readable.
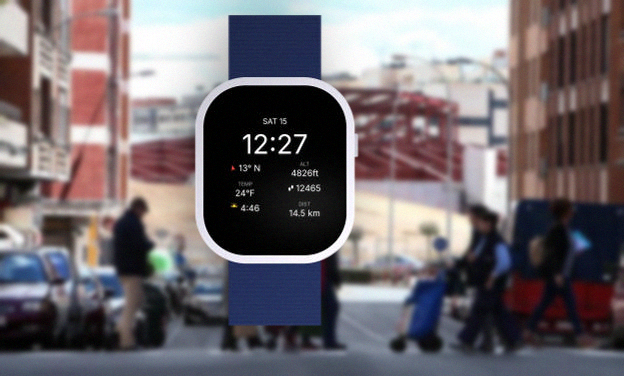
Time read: **12:27**
